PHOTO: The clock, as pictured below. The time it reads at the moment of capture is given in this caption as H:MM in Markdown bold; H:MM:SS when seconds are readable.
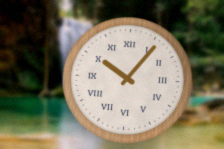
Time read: **10:06**
